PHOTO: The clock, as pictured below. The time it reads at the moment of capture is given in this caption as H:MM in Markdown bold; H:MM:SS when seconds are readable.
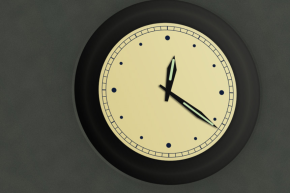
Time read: **12:21**
